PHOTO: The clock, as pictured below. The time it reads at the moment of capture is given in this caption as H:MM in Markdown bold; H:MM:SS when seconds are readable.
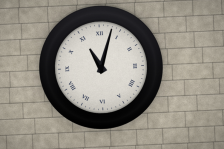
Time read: **11:03**
